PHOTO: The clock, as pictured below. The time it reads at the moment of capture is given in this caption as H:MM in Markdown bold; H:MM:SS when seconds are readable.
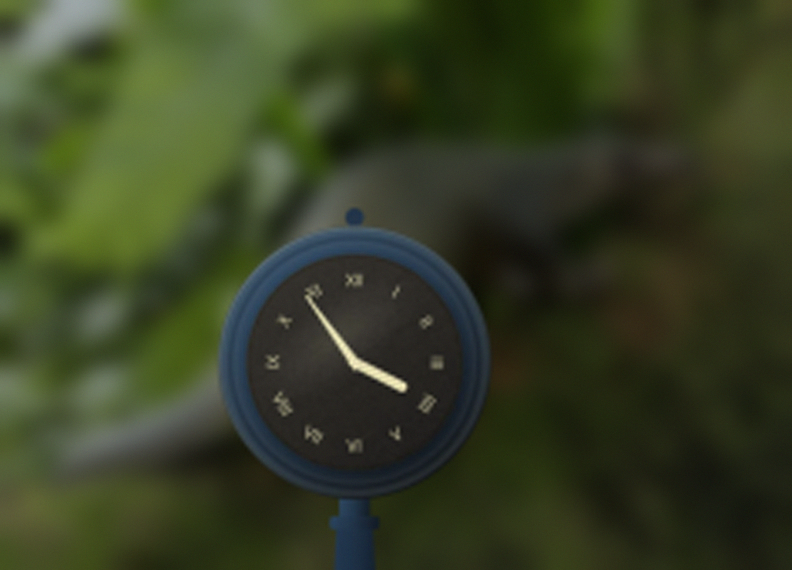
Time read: **3:54**
